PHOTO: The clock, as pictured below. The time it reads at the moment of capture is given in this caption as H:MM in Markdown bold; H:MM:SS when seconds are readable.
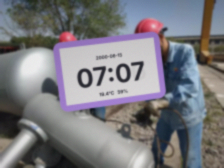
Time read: **7:07**
